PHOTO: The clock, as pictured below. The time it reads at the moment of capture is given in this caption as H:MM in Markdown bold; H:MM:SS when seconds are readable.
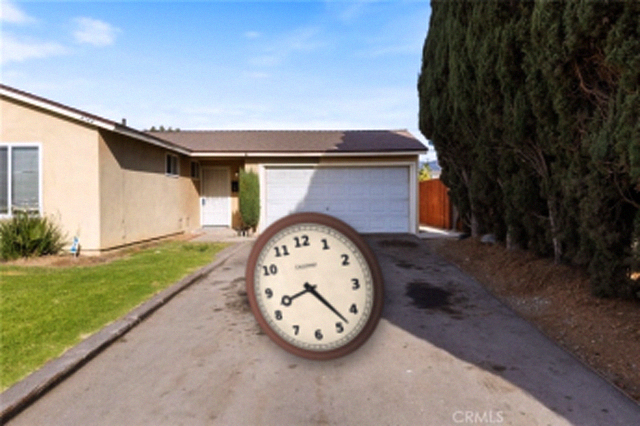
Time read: **8:23**
